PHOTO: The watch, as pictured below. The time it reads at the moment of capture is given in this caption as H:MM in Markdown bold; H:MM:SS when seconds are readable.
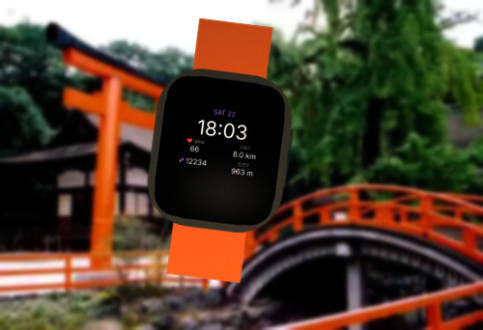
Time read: **18:03**
